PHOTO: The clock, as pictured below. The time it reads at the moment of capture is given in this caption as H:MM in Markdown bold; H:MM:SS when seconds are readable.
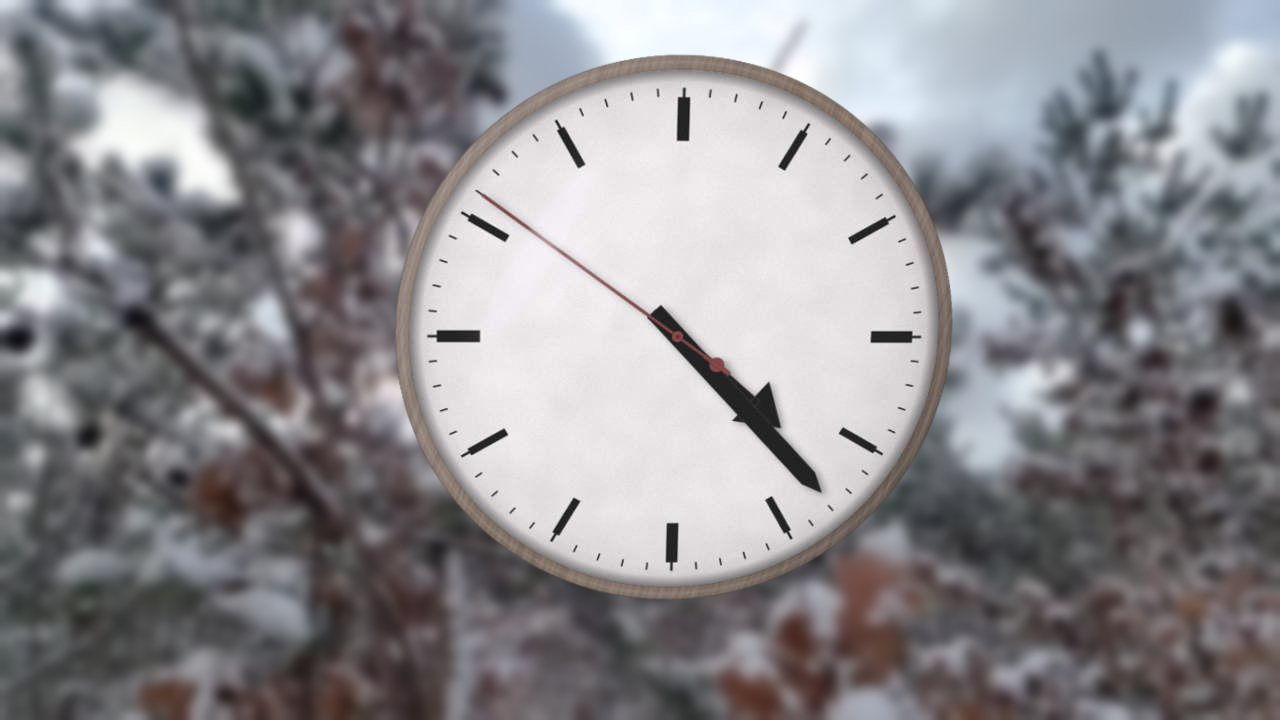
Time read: **4:22:51**
